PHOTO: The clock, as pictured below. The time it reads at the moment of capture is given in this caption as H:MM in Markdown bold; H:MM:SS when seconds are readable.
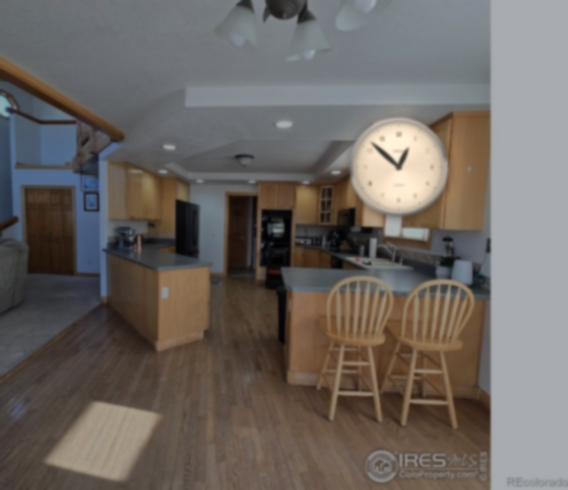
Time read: **12:52**
